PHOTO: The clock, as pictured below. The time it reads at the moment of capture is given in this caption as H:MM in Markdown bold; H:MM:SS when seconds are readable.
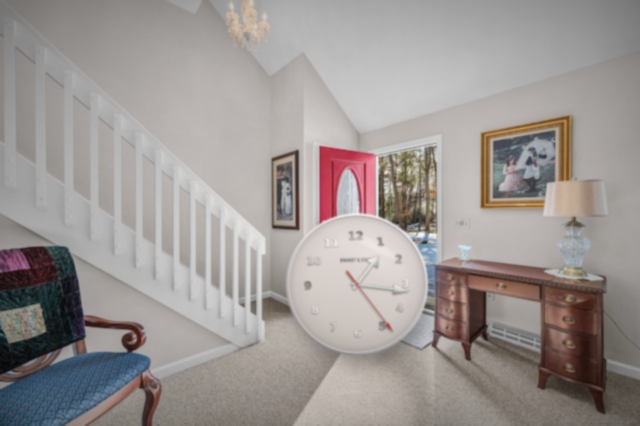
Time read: **1:16:24**
